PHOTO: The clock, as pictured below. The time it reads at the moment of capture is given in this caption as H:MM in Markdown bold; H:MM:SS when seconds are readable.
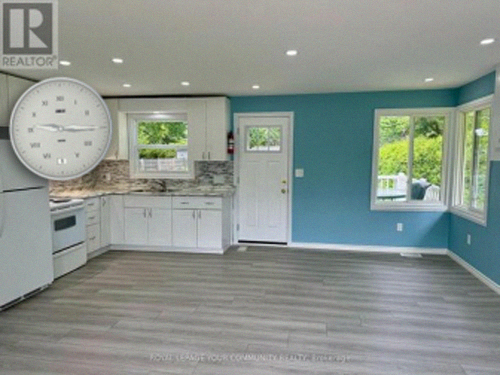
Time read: **9:15**
